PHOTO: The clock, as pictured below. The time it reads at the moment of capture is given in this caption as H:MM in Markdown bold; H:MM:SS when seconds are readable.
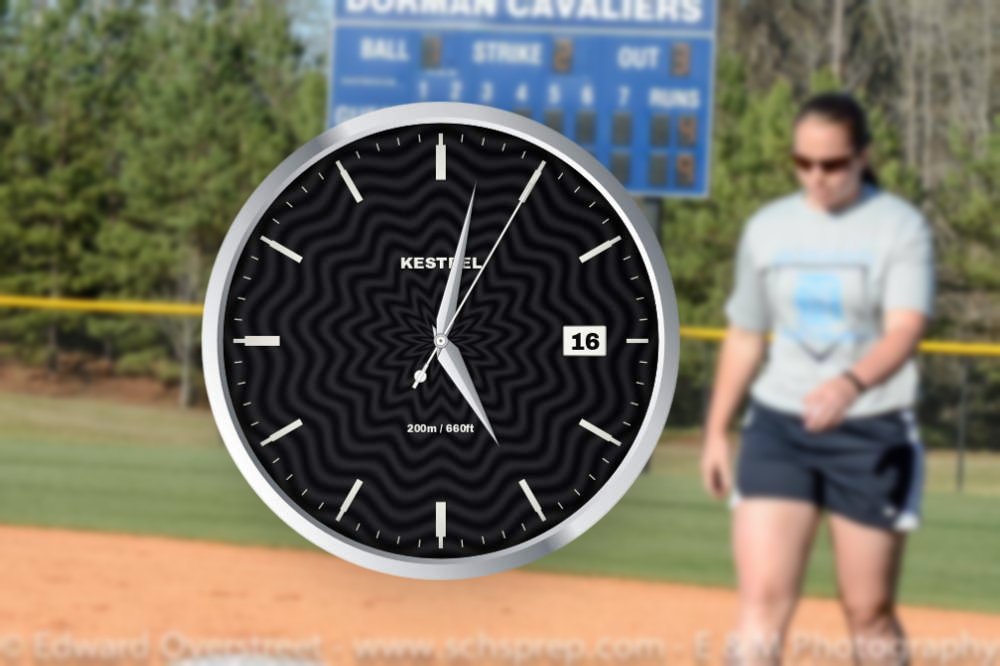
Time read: **5:02:05**
